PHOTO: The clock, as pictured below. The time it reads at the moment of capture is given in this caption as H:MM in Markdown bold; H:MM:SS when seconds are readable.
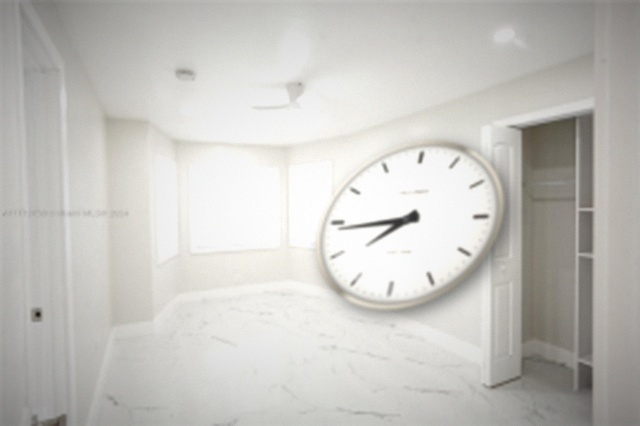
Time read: **7:44**
